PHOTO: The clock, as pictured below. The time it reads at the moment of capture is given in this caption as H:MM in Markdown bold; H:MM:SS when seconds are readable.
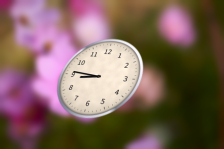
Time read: **8:46**
